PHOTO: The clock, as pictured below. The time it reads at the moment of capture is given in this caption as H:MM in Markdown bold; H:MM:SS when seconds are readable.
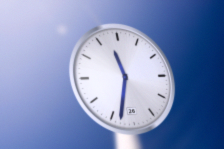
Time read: **11:33**
